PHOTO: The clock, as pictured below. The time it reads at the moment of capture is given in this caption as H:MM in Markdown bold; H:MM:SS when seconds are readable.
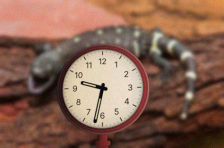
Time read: **9:32**
